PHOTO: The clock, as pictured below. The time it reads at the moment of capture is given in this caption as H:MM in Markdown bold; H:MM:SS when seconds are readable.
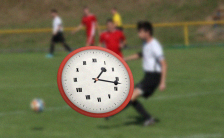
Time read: **1:17**
